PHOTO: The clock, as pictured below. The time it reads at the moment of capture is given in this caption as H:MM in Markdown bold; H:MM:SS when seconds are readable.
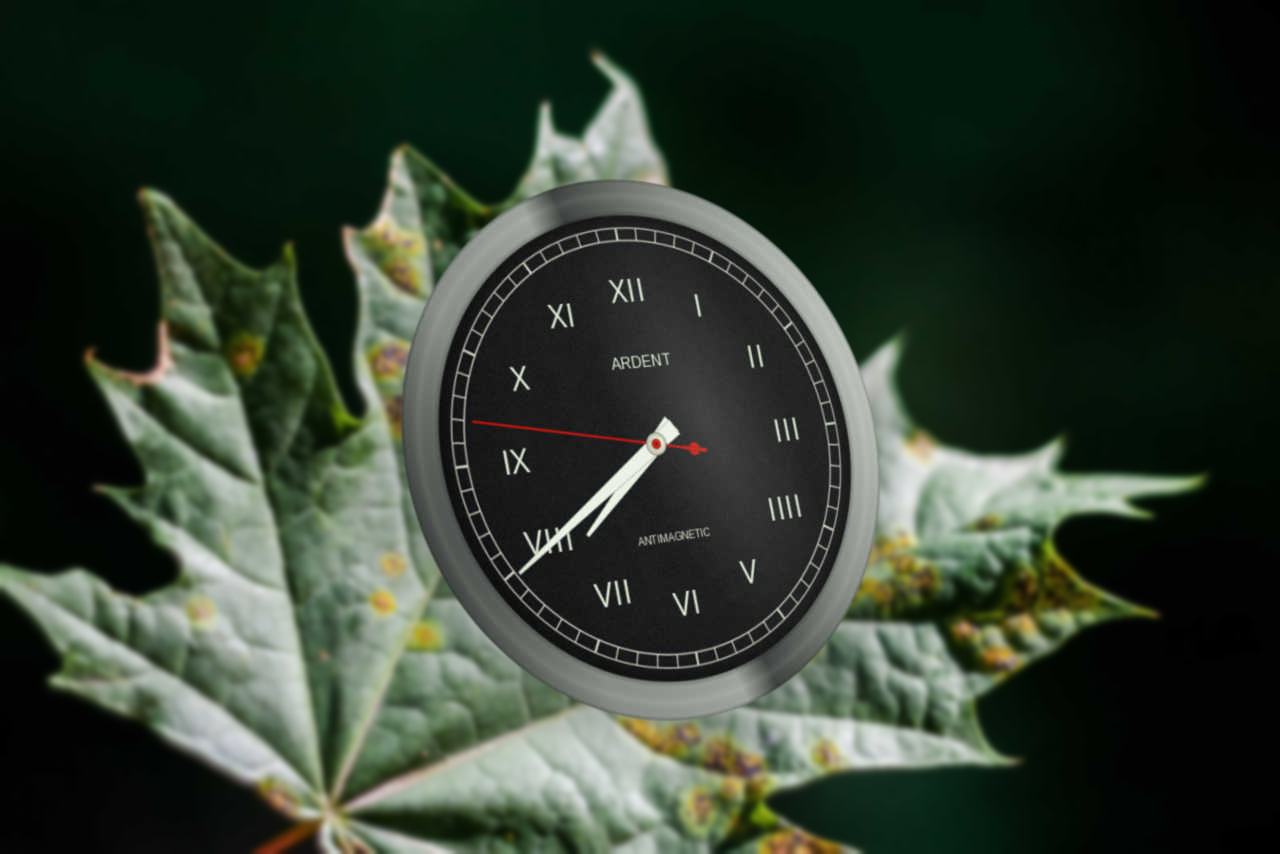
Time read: **7:39:47**
